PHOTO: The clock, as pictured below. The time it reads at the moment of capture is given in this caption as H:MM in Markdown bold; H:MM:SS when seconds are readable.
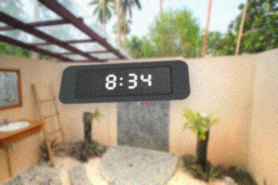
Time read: **8:34**
